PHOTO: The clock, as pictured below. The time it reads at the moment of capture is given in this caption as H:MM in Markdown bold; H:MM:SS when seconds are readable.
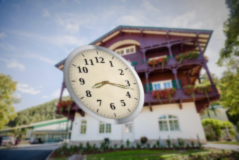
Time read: **8:17**
